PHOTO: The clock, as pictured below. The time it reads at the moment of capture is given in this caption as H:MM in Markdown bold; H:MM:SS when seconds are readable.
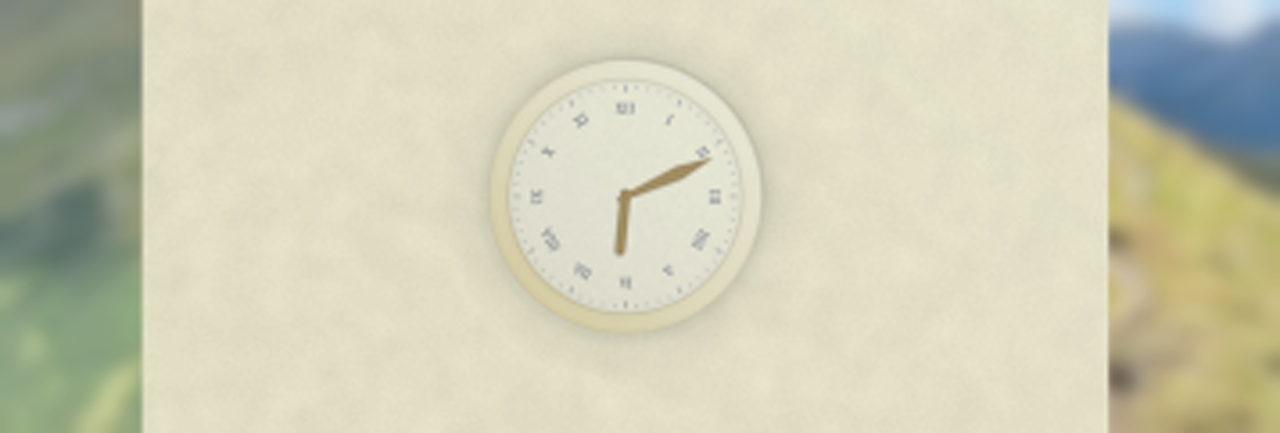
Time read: **6:11**
